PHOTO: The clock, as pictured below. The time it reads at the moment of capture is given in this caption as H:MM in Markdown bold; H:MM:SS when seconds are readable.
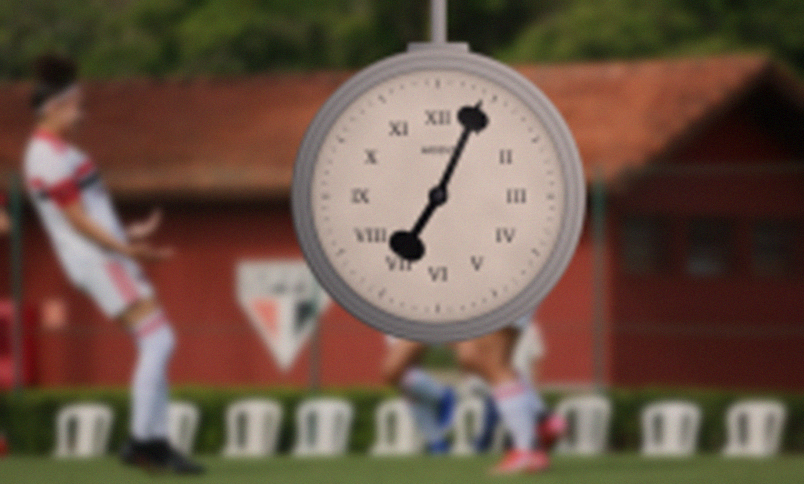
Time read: **7:04**
